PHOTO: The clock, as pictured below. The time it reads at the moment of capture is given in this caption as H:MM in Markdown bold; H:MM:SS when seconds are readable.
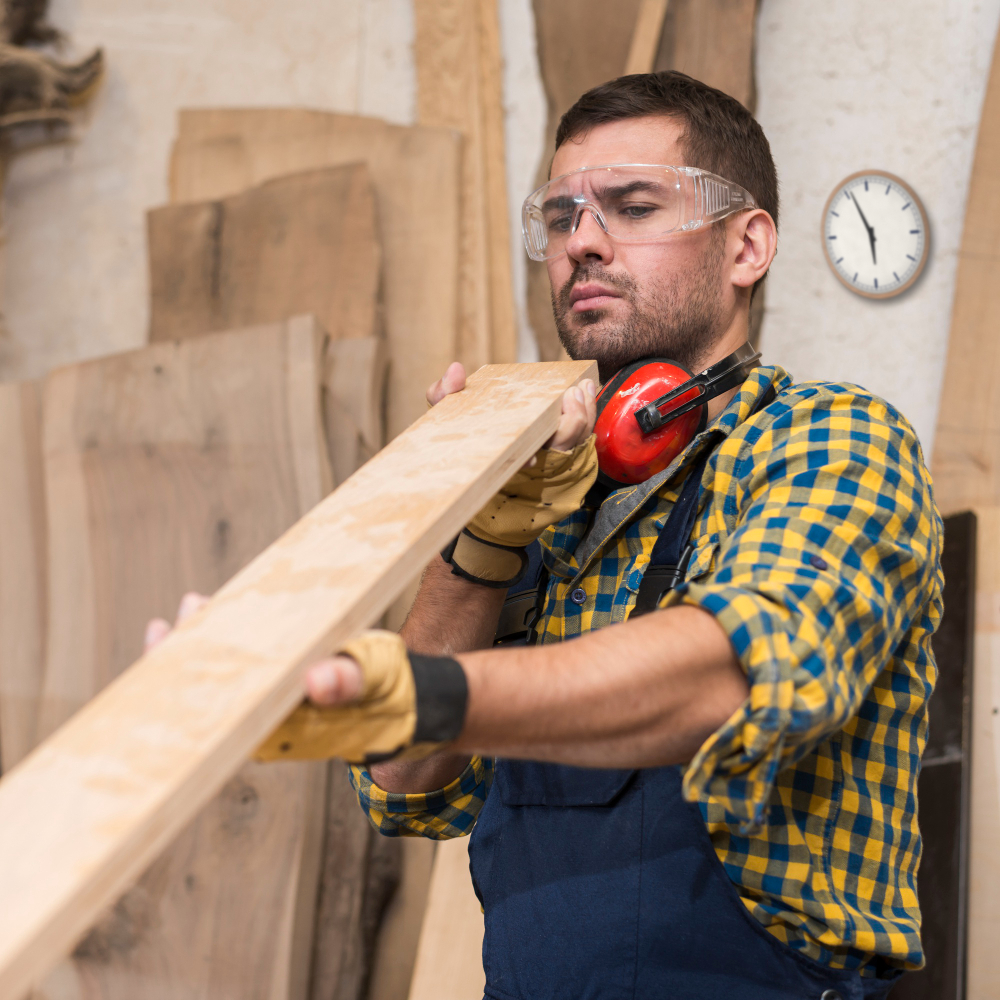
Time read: **5:56**
